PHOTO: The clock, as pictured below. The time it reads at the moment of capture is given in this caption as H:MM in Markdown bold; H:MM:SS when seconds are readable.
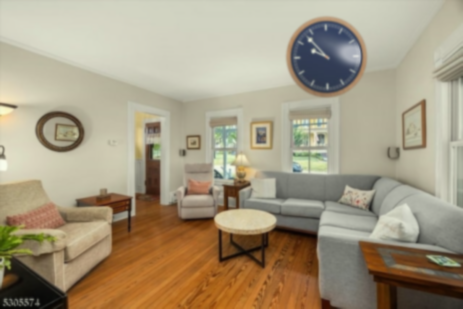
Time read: **9:53**
